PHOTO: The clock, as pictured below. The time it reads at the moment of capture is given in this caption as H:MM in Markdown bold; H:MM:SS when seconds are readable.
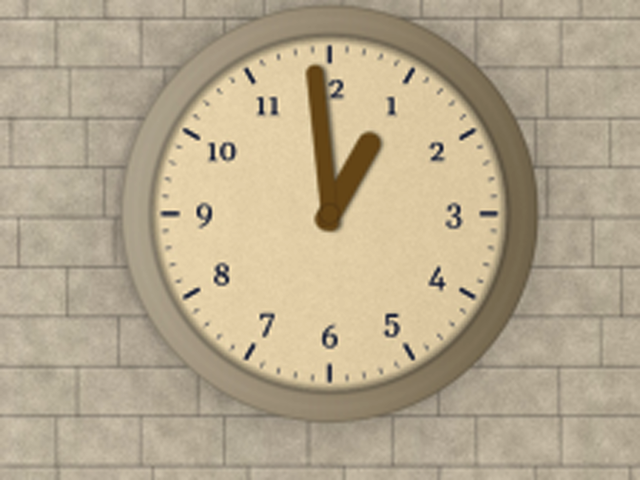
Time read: **12:59**
